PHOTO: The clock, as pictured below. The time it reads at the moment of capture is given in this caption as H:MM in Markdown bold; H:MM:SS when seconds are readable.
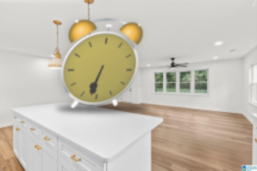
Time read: **6:32**
